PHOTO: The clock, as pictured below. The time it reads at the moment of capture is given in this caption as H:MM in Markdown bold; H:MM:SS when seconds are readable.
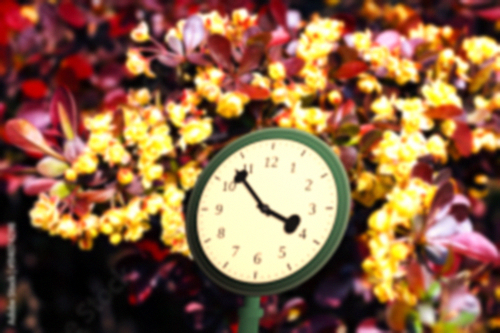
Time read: **3:53**
